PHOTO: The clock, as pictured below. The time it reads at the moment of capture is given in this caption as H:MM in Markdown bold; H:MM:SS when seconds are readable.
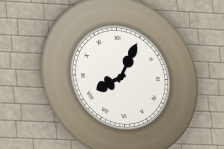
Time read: **8:05**
